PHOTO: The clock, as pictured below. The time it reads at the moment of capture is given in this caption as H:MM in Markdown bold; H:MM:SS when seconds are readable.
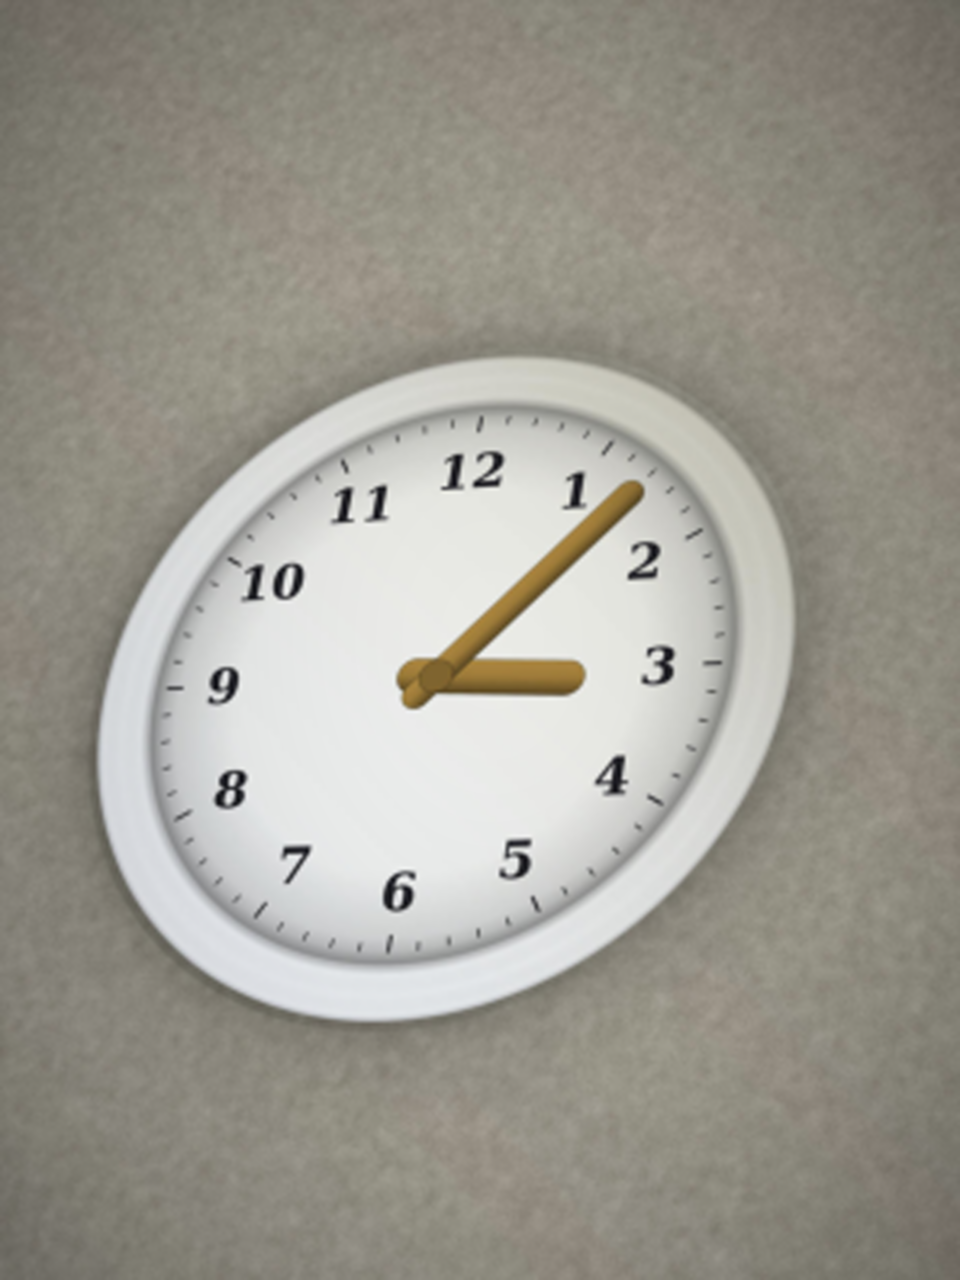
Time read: **3:07**
